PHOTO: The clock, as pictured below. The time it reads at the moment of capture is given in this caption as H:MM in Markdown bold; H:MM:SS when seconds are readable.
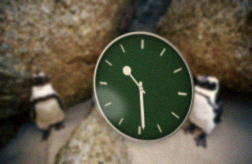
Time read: **10:29**
